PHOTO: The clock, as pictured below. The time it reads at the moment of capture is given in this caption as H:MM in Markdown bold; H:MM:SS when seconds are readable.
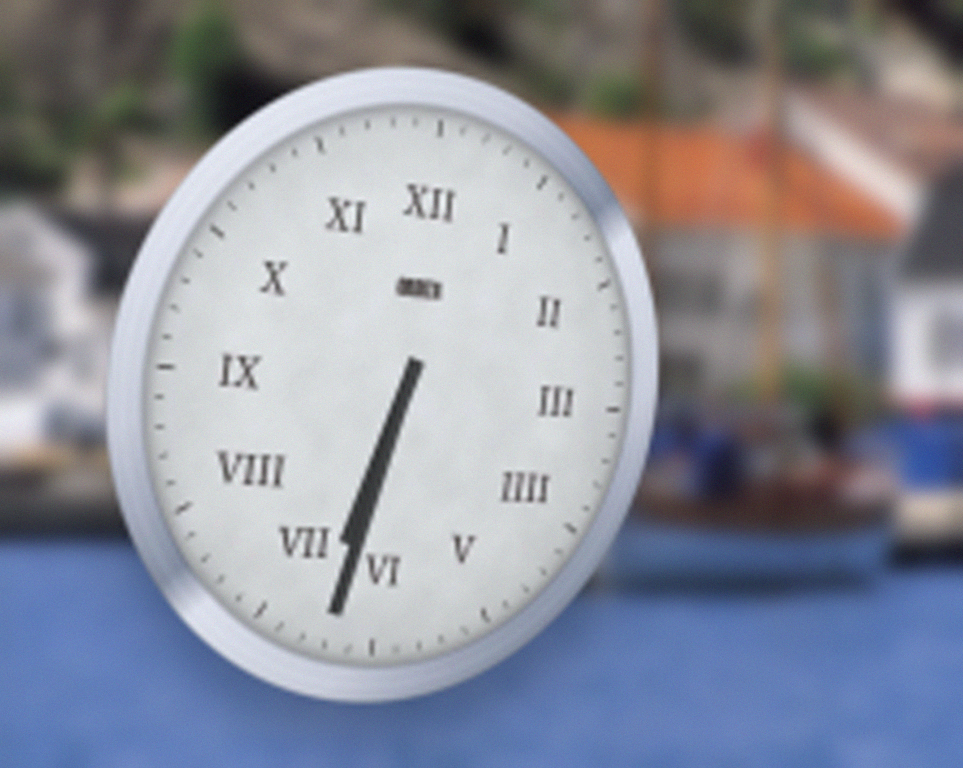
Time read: **6:32**
